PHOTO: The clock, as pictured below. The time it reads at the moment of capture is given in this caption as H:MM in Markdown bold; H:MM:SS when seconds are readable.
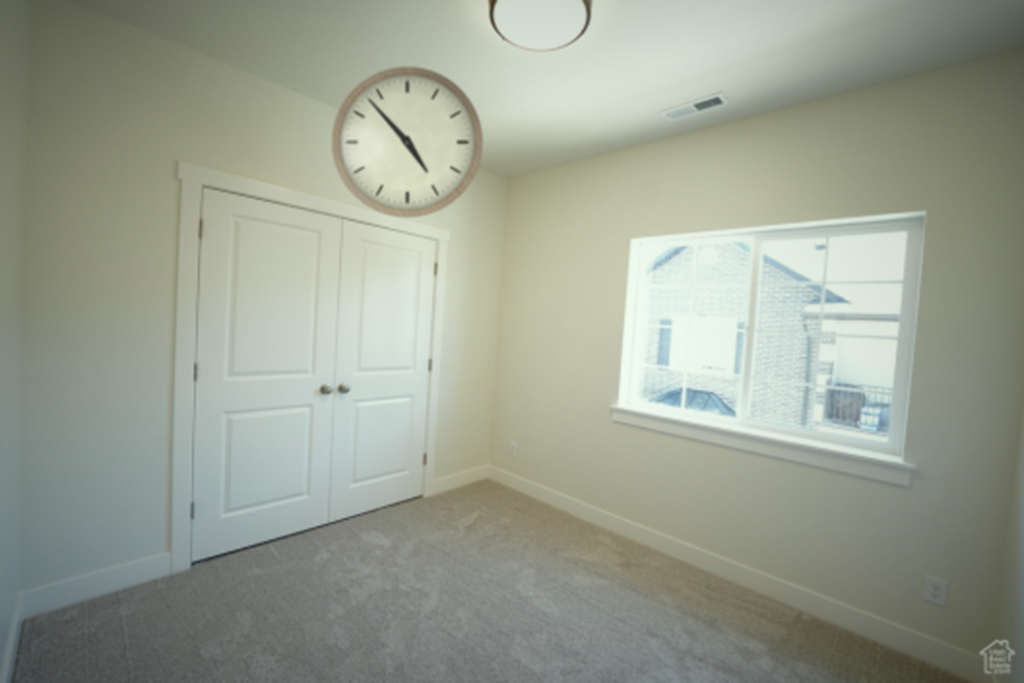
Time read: **4:53**
